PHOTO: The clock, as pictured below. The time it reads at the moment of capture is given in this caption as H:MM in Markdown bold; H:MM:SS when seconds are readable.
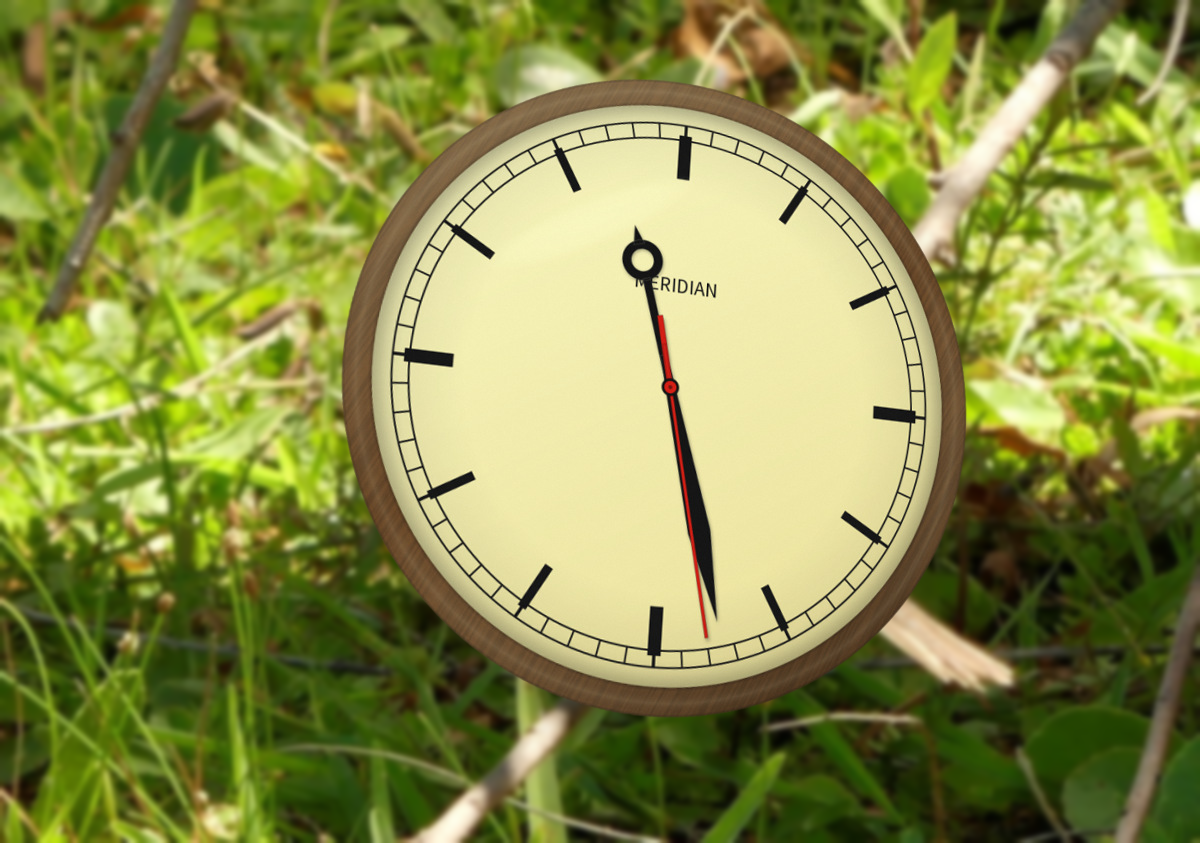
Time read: **11:27:28**
